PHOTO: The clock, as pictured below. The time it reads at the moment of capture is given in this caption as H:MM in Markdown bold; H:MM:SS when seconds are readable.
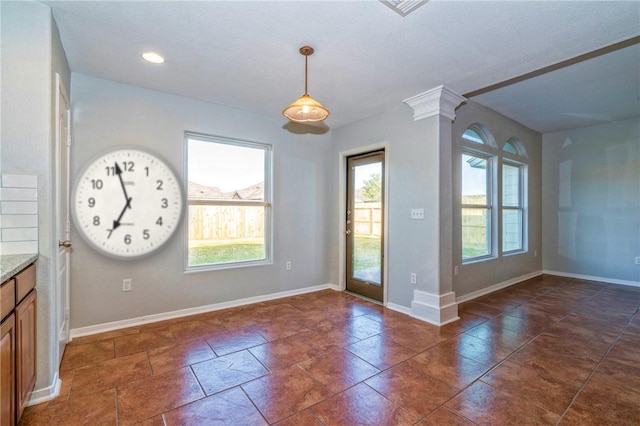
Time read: **6:57**
